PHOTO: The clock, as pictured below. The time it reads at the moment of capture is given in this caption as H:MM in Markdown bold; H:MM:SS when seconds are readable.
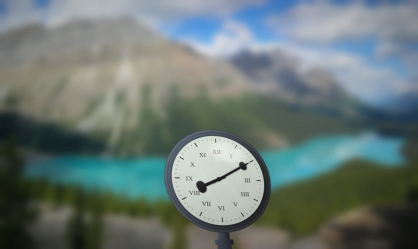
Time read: **8:10**
